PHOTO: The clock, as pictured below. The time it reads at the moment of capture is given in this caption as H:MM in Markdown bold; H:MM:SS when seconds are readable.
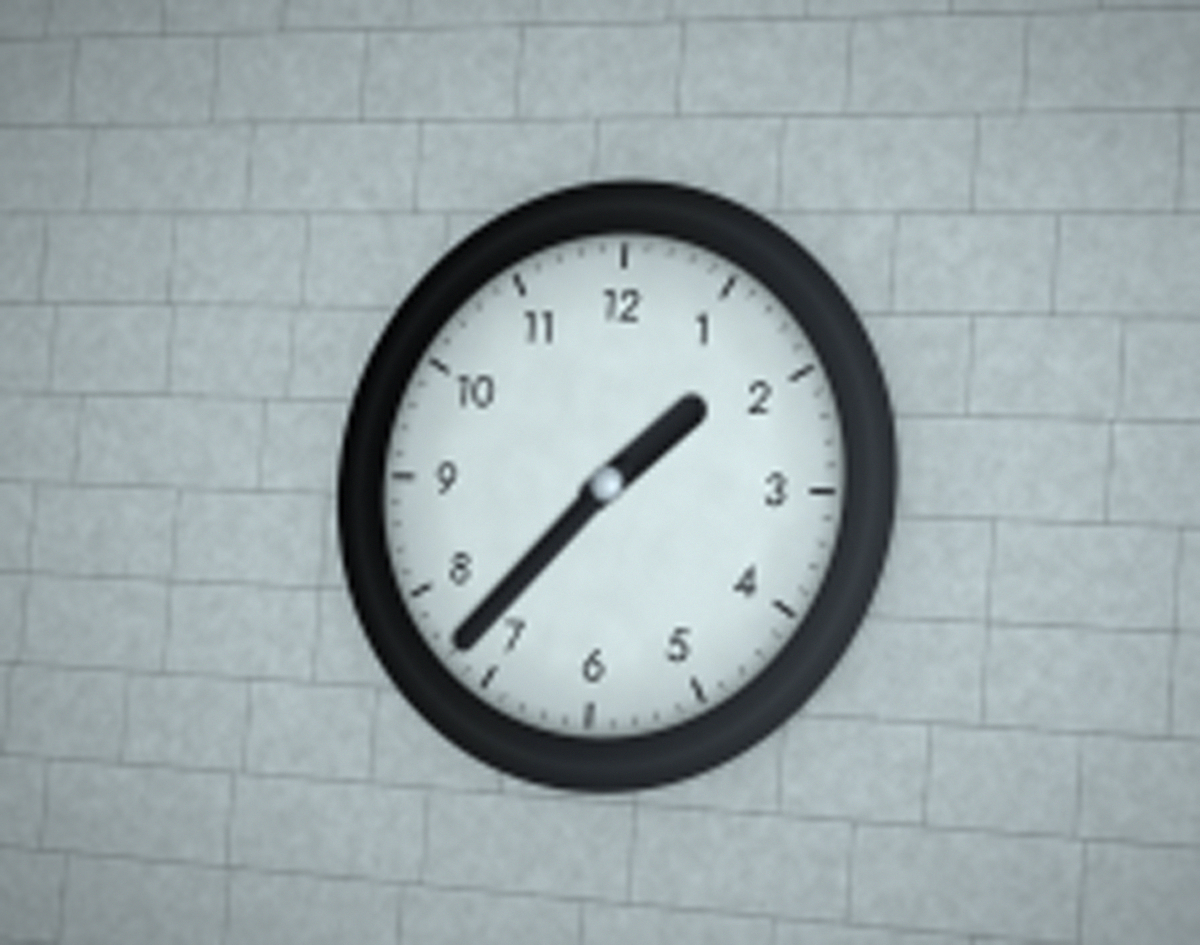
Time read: **1:37**
